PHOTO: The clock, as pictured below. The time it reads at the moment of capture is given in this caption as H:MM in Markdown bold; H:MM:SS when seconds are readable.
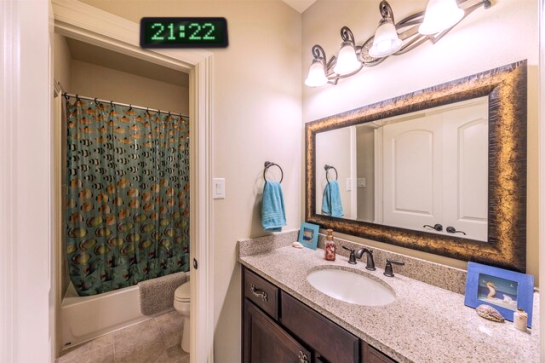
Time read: **21:22**
